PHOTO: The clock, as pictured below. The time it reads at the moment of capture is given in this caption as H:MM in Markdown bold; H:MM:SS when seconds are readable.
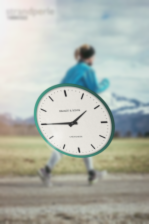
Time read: **1:45**
